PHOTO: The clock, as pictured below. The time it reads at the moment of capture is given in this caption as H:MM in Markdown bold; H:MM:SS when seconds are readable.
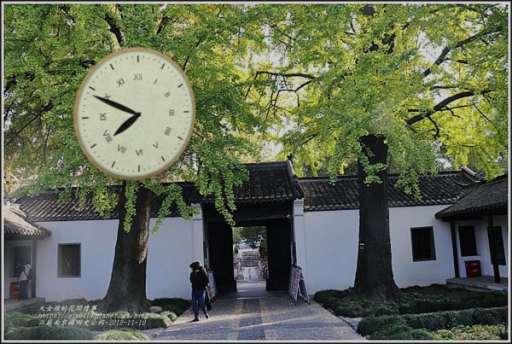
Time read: **7:49**
